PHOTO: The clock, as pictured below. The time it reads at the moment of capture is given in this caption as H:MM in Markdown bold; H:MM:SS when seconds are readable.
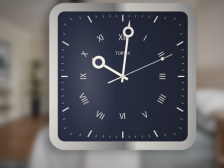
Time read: **10:01:11**
